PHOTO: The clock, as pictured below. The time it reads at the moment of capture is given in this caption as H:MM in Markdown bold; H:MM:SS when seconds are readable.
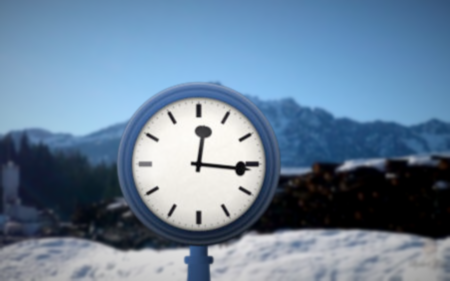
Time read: **12:16**
